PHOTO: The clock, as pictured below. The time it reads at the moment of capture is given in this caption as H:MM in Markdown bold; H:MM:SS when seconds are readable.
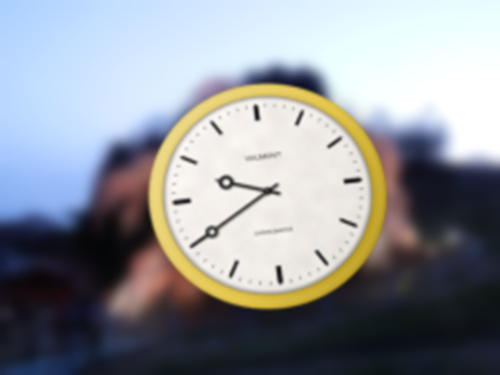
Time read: **9:40**
